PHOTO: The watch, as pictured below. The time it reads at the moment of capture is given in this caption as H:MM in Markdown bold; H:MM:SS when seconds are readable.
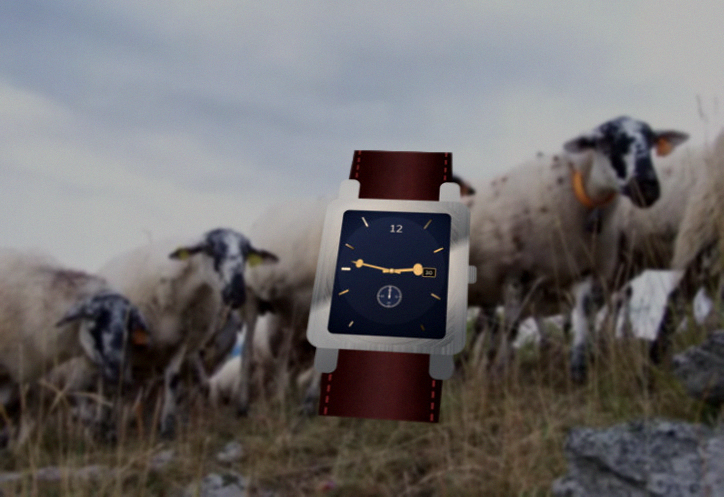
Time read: **2:47**
